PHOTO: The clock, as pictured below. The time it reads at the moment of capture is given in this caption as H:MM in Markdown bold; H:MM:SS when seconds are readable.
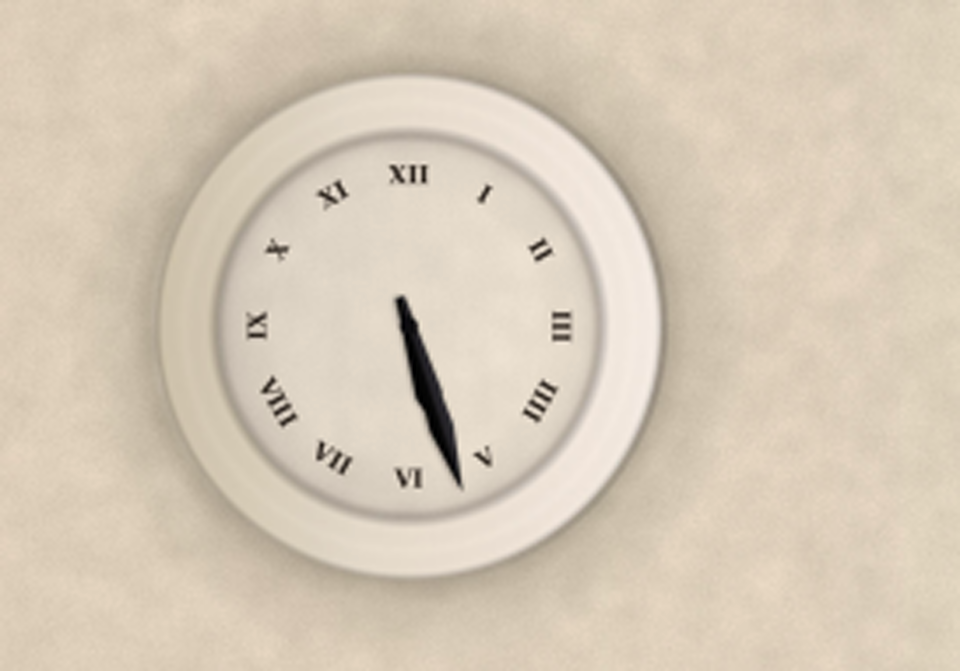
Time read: **5:27**
